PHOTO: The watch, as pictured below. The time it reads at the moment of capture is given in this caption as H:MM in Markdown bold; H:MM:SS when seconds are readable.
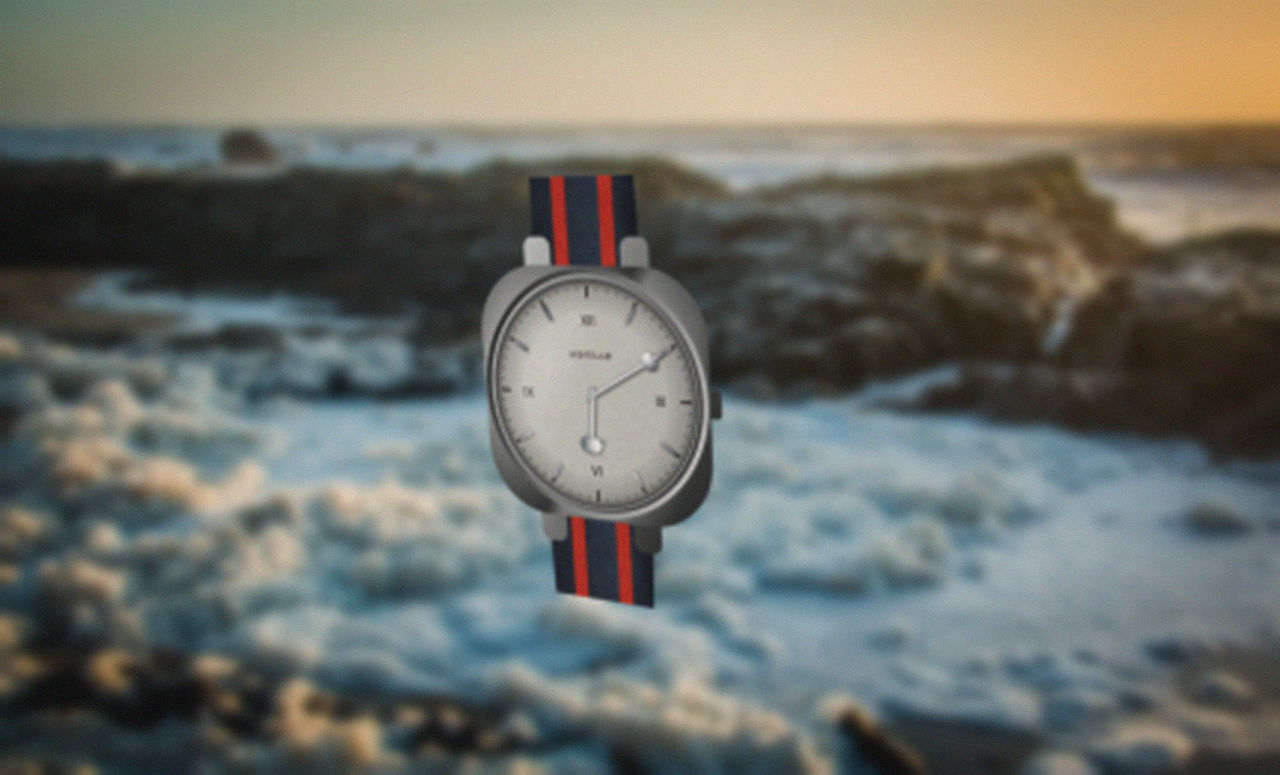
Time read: **6:10**
